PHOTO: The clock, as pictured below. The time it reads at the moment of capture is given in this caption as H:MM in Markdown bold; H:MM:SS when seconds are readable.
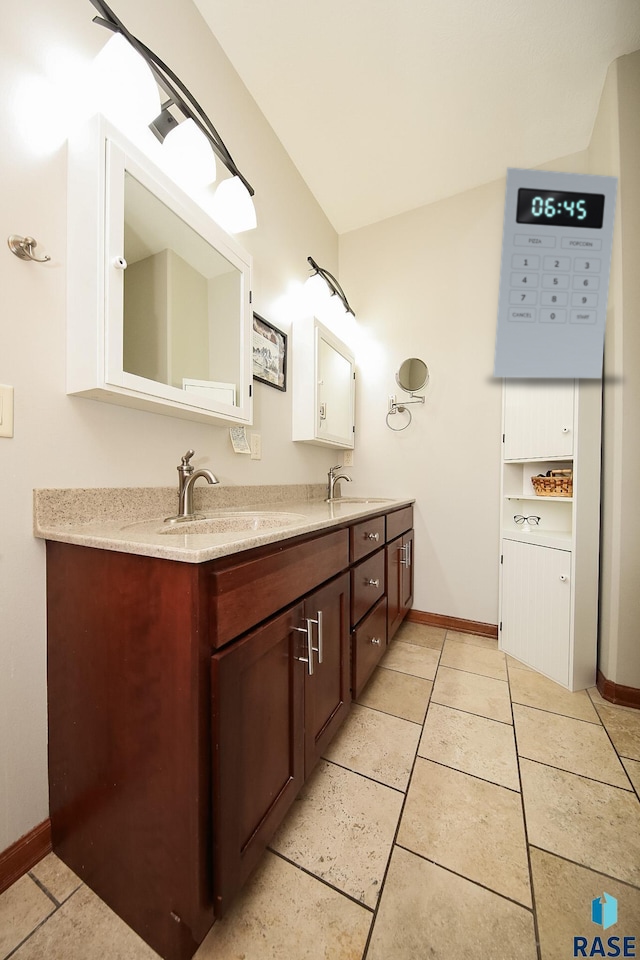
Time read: **6:45**
